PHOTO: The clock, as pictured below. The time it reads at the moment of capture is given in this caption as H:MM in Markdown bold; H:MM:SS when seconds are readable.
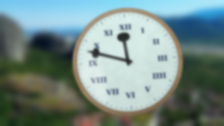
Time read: **11:48**
